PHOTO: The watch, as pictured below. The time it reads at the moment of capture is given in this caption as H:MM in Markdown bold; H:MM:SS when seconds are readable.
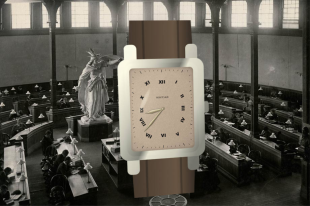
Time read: **8:37**
